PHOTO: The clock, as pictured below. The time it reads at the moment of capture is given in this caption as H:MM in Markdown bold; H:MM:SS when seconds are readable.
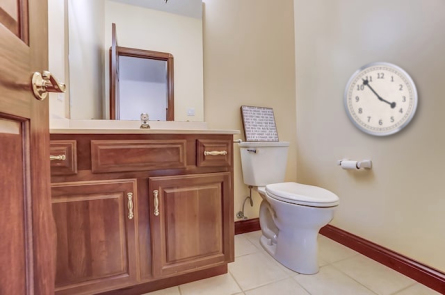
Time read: **3:53**
